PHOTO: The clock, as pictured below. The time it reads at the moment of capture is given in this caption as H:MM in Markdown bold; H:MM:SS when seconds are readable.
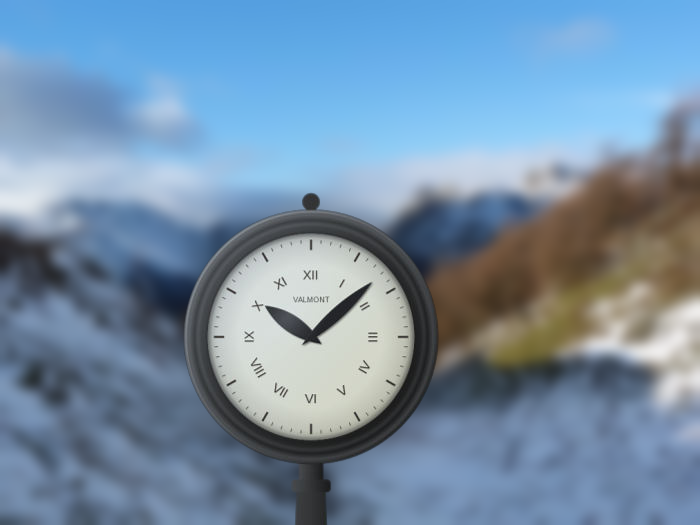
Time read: **10:08**
